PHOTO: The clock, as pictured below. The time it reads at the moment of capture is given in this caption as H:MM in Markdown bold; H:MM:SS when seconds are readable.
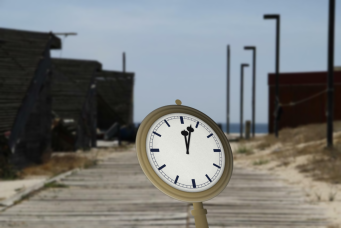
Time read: **12:03**
